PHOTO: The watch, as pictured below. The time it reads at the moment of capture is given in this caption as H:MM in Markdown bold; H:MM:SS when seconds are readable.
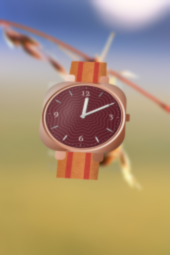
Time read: **12:10**
